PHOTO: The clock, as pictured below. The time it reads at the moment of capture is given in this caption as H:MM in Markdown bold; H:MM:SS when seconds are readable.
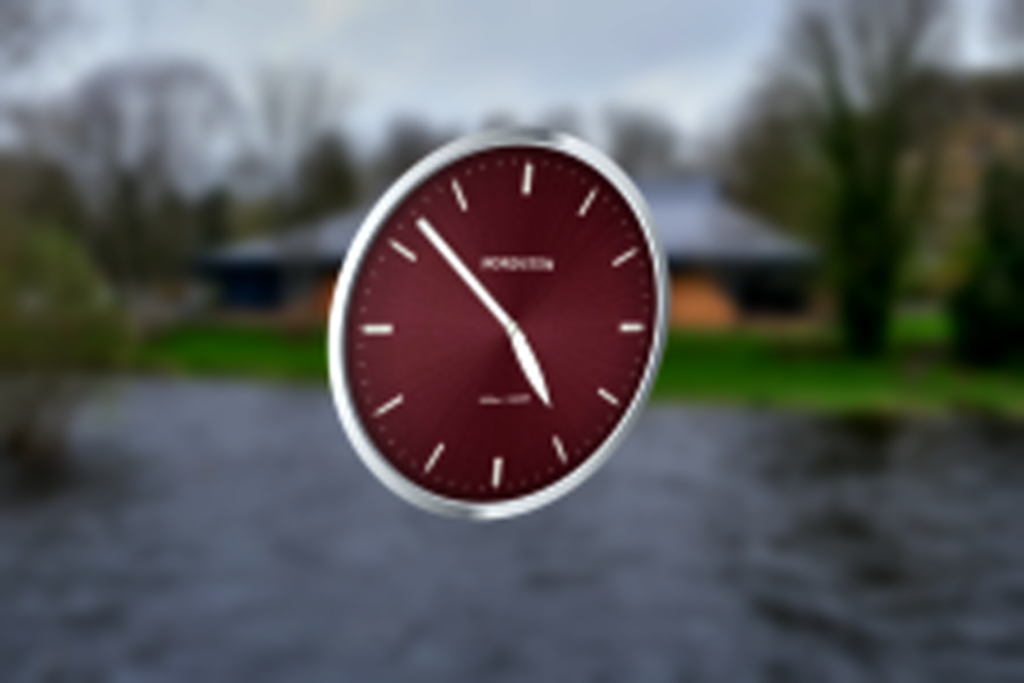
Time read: **4:52**
